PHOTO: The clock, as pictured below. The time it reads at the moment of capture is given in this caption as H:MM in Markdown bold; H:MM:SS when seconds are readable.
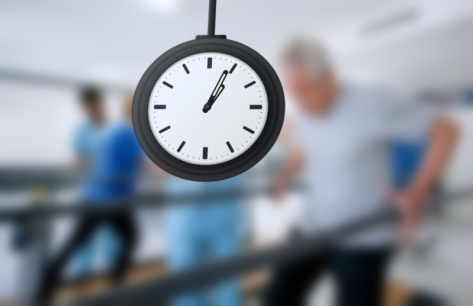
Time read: **1:04**
